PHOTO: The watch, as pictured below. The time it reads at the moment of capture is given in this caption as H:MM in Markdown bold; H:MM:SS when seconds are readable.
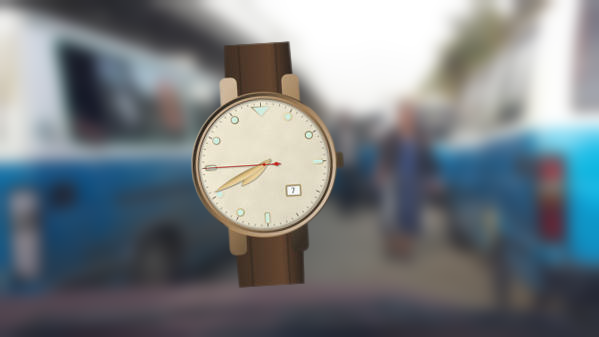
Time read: **7:40:45**
